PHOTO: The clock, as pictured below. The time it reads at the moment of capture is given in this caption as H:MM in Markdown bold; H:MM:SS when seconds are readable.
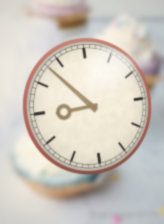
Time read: **8:53**
